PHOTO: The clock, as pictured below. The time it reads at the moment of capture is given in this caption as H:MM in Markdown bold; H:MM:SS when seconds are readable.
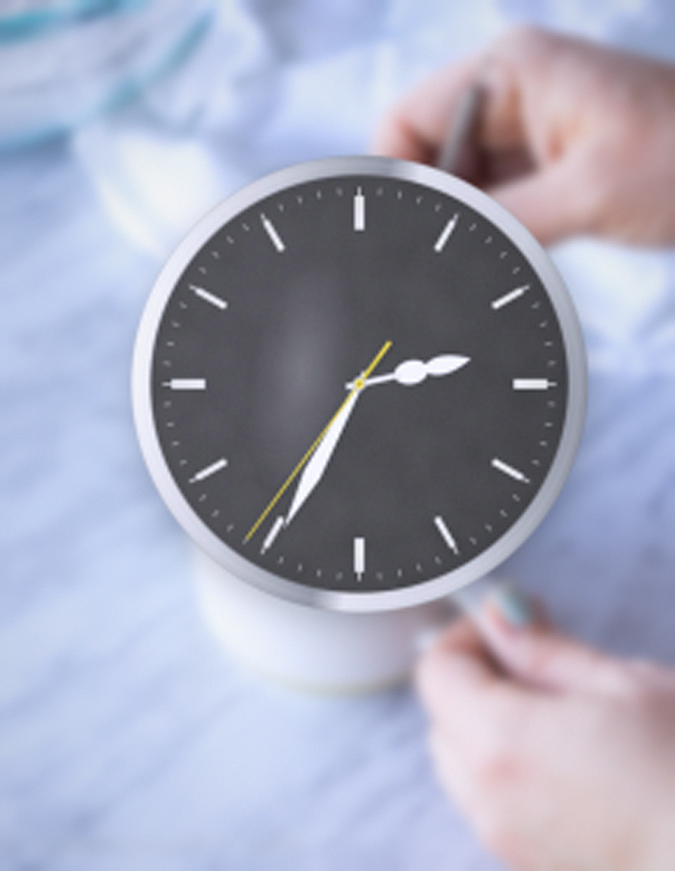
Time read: **2:34:36**
